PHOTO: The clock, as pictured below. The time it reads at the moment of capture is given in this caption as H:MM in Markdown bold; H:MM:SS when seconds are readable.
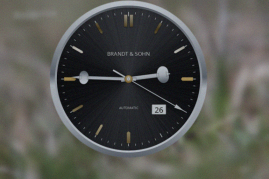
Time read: **2:45:20**
